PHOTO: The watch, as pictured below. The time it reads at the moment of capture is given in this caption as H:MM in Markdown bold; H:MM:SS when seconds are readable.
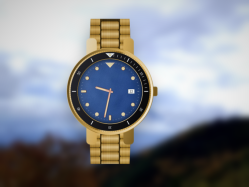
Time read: **9:32**
